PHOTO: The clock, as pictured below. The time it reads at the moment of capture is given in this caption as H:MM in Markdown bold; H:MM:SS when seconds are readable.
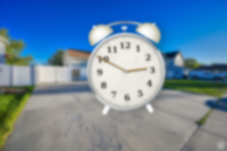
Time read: **2:50**
